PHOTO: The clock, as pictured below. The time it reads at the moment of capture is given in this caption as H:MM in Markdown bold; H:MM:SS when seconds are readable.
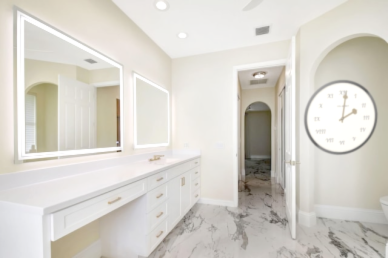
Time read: **2:01**
